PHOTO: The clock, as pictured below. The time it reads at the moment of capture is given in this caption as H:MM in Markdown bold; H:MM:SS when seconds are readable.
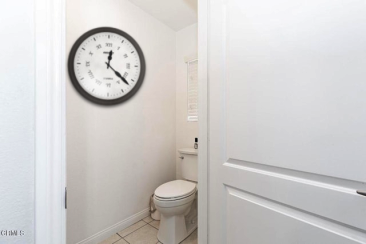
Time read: **12:22**
